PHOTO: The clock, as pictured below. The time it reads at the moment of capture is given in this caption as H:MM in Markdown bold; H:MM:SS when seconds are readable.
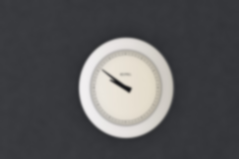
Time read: **9:51**
